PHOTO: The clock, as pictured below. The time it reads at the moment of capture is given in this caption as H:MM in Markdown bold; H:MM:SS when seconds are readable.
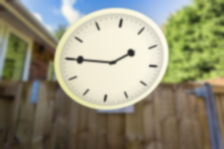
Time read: **1:45**
